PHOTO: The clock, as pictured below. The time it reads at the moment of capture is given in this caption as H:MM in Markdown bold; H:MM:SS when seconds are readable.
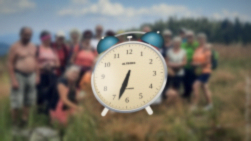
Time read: **6:33**
